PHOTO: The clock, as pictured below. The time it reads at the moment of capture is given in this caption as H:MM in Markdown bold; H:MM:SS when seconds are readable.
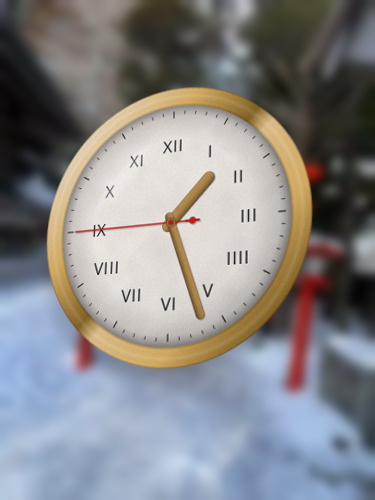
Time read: **1:26:45**
